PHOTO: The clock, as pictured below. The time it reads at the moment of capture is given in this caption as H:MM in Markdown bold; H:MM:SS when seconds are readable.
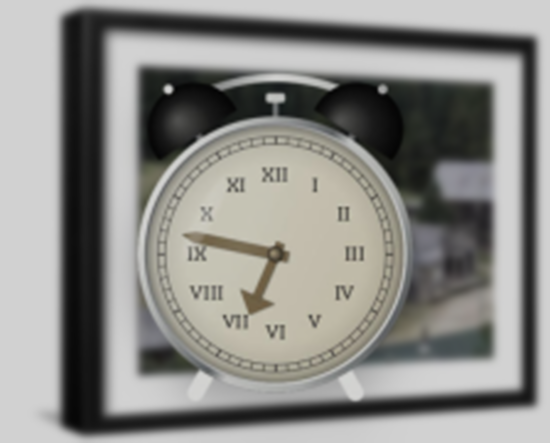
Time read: **6:47**
